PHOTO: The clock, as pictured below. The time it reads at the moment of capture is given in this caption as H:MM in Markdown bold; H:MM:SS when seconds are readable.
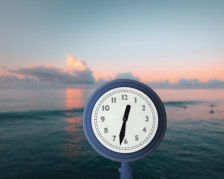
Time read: **12:32**
